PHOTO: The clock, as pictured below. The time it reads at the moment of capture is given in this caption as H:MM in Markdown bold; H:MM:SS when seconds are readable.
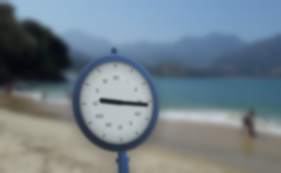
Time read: **9:16**
